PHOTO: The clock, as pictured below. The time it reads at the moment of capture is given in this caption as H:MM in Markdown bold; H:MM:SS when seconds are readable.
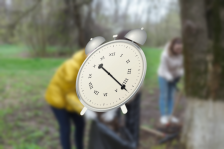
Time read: **10:22**
